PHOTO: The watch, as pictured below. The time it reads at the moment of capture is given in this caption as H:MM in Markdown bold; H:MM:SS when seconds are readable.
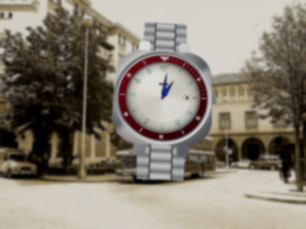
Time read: **1:01**
